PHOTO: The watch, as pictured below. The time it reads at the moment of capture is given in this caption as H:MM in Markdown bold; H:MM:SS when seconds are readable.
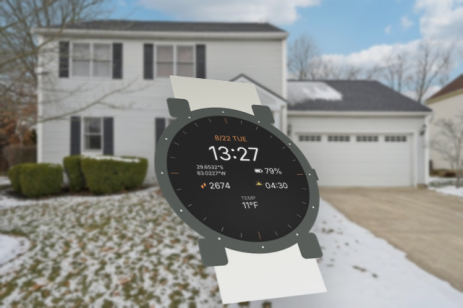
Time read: **13:27**
